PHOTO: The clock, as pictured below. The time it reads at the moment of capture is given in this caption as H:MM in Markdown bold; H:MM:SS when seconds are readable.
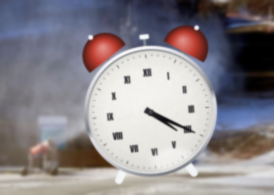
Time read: **4:20**
